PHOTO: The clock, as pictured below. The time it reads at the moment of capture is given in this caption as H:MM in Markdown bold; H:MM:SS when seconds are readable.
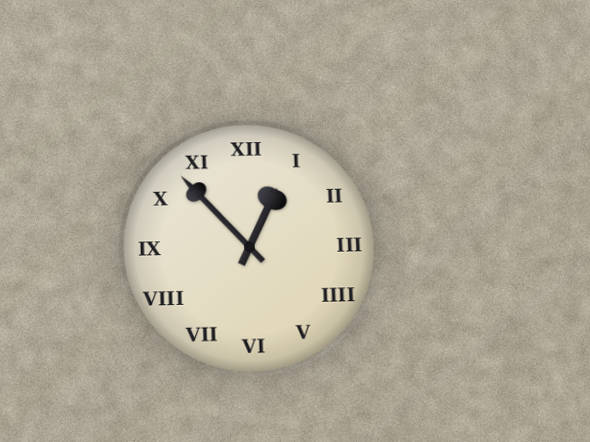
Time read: **12:53**
